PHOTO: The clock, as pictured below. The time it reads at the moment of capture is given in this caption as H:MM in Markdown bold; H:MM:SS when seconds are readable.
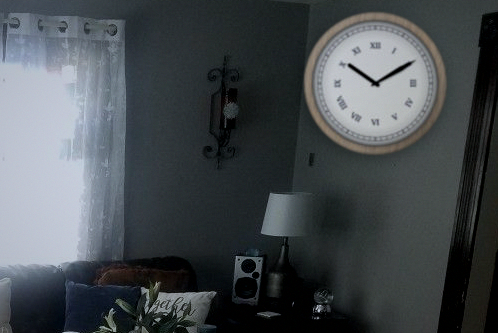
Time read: **10:10**
